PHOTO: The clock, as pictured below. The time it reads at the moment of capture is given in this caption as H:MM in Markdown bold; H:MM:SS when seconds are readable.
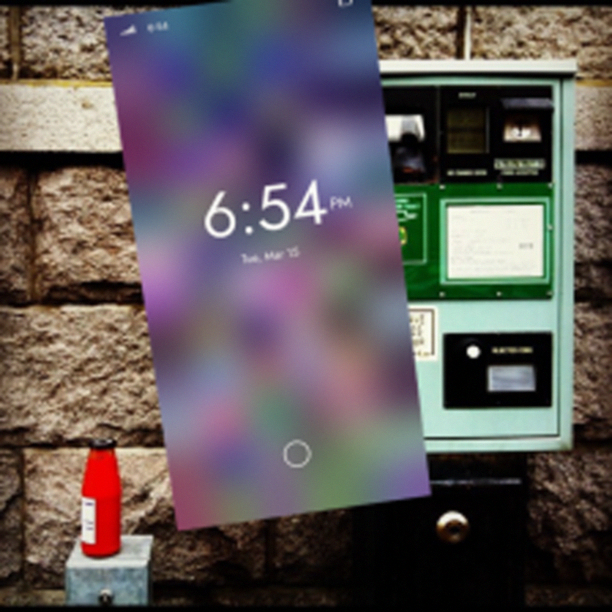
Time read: **6:54**
